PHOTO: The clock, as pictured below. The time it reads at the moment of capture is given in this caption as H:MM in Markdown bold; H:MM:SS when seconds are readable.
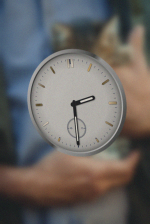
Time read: **2:30**
